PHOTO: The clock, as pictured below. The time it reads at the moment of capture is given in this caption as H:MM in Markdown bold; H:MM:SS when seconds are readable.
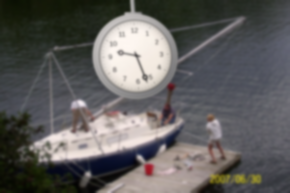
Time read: **9:27**
